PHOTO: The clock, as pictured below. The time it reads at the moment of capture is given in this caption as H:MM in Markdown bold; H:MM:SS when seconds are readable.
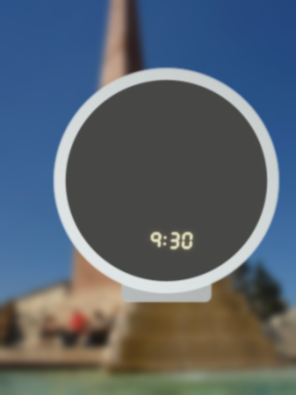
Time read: **9:30**
